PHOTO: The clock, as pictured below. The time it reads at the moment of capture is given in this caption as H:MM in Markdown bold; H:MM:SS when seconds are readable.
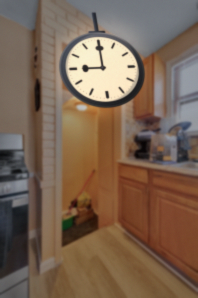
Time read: **9:00**
